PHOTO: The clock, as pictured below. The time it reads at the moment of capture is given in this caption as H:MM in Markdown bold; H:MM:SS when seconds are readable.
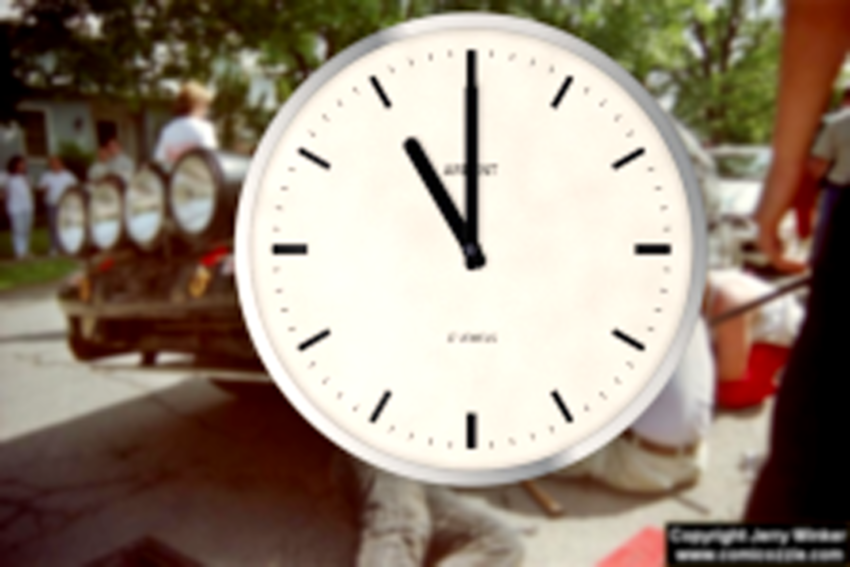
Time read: **11:00**
